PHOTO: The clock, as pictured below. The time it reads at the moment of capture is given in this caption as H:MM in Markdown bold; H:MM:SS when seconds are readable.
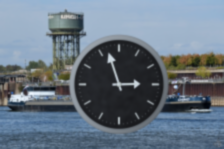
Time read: **2:57**
